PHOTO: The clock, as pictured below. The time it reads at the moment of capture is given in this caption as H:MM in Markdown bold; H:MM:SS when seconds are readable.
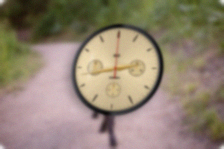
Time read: **2:43**
